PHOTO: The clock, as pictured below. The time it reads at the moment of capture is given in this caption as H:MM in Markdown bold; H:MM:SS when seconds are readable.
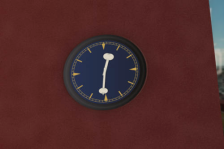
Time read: **12:31**
